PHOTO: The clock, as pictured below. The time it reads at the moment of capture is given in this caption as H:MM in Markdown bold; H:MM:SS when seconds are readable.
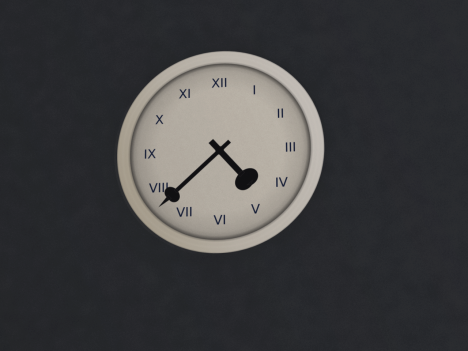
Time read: **4:38**
